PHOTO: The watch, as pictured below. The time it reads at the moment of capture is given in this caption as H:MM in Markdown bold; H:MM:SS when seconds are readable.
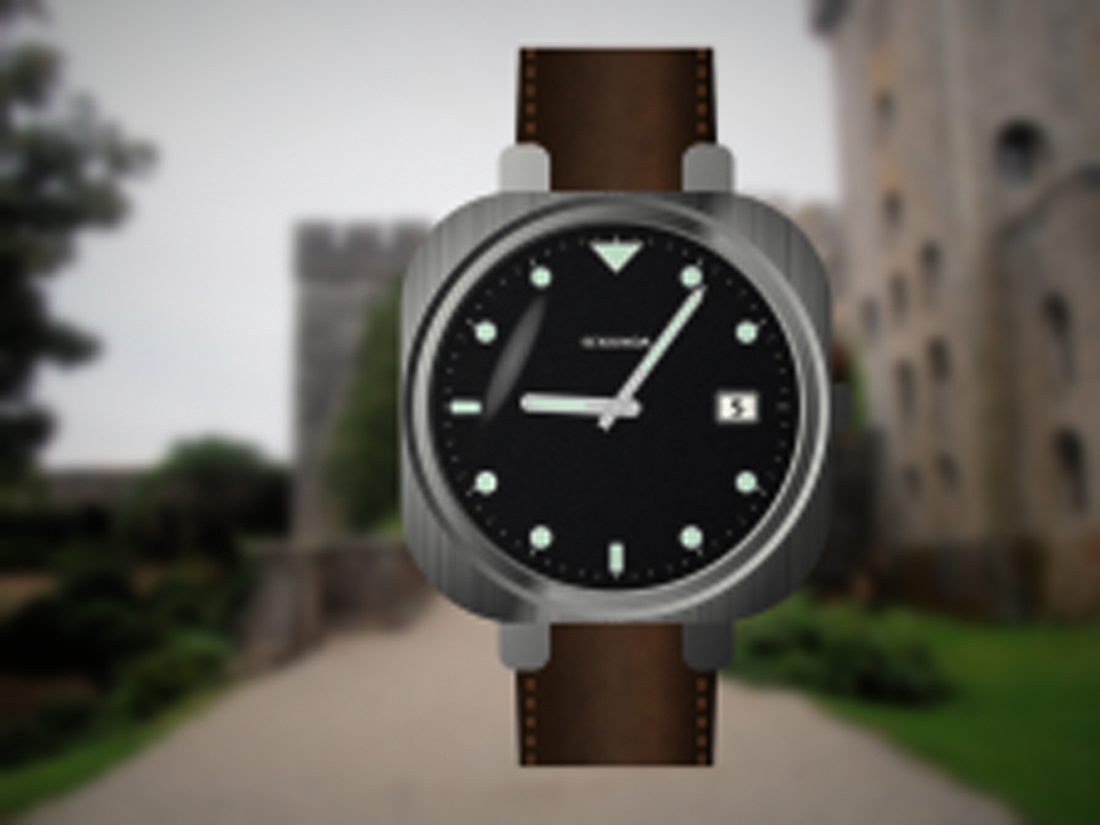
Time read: **9:06**
